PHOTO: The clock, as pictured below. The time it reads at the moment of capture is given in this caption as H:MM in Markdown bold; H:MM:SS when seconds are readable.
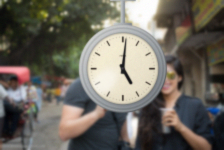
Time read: **5:01**
